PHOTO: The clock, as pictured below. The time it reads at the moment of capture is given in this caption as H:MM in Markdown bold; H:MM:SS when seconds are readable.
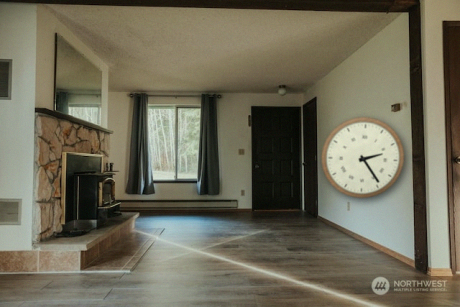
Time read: **2:24**
